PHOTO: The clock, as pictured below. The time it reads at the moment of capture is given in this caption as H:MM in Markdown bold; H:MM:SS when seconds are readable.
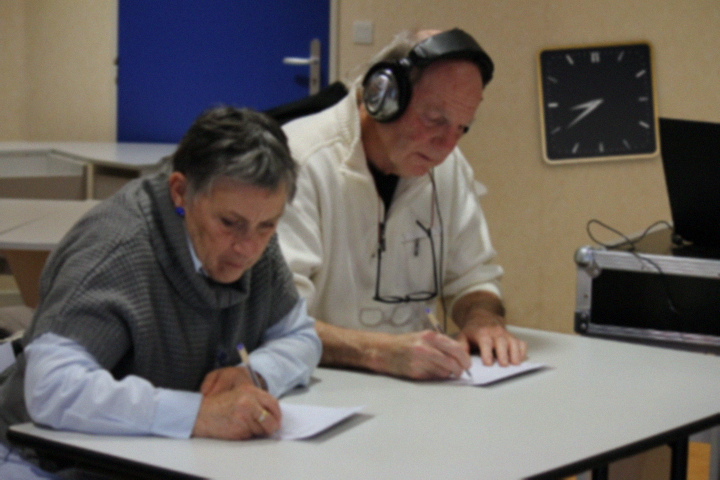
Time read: **8:39**
